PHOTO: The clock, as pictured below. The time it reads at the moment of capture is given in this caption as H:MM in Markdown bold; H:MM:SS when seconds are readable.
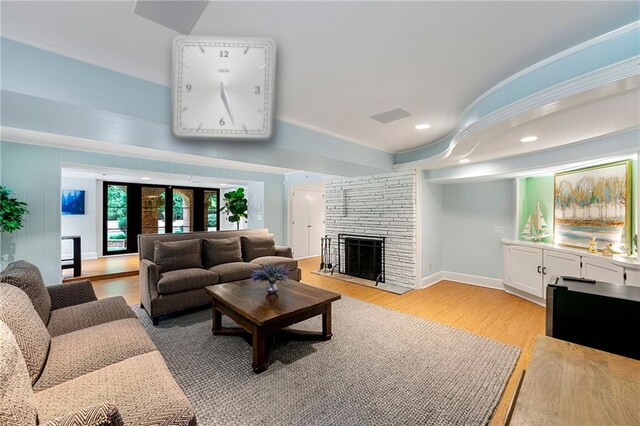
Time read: **5:27**
